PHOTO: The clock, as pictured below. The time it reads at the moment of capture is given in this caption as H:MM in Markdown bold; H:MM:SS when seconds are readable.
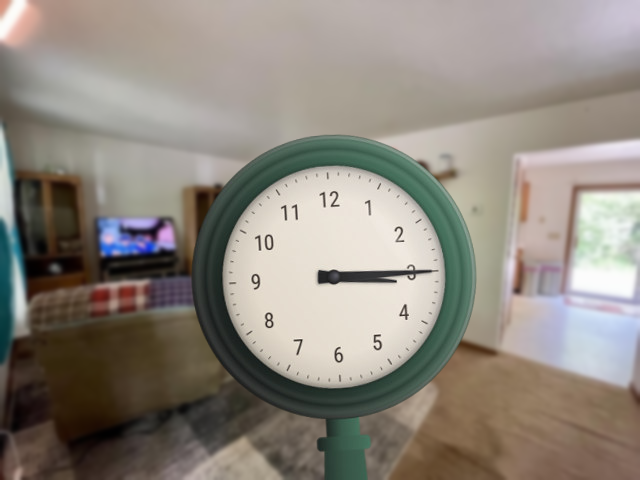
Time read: **3:15**
